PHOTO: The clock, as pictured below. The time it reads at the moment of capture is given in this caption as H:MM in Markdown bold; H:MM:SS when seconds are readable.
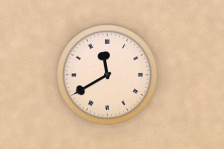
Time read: **11:40**
